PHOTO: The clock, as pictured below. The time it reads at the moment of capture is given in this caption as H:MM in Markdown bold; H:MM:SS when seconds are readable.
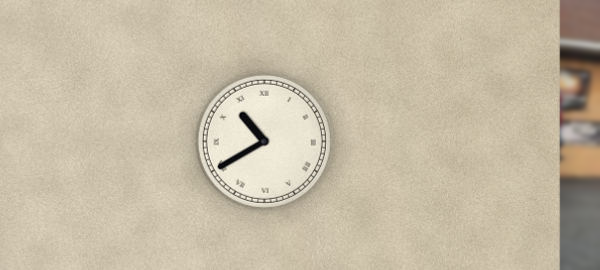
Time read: **10:40**
